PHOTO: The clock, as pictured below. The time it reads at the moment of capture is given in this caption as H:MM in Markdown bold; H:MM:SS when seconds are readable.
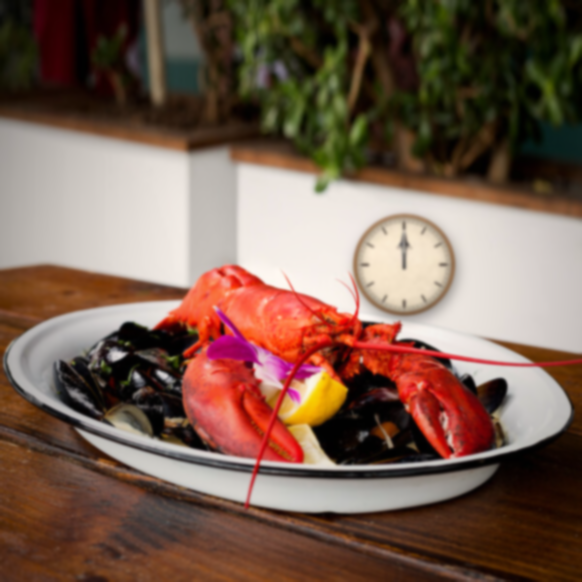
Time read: **12:00**
